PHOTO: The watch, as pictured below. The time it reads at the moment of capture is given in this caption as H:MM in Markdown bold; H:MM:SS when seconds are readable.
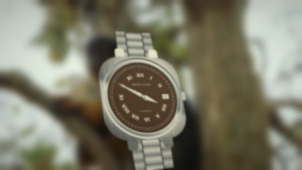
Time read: **3:50**
